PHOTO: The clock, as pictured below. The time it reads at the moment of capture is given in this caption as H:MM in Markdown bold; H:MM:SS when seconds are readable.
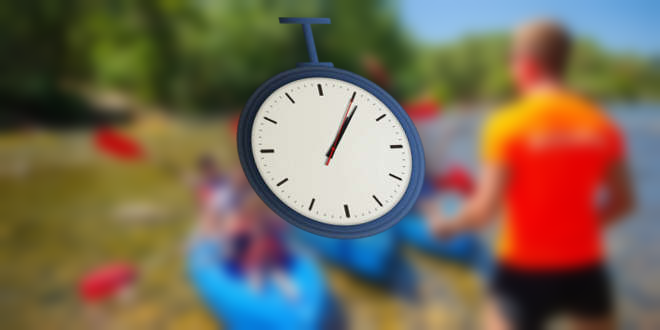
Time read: **1:06:05**
